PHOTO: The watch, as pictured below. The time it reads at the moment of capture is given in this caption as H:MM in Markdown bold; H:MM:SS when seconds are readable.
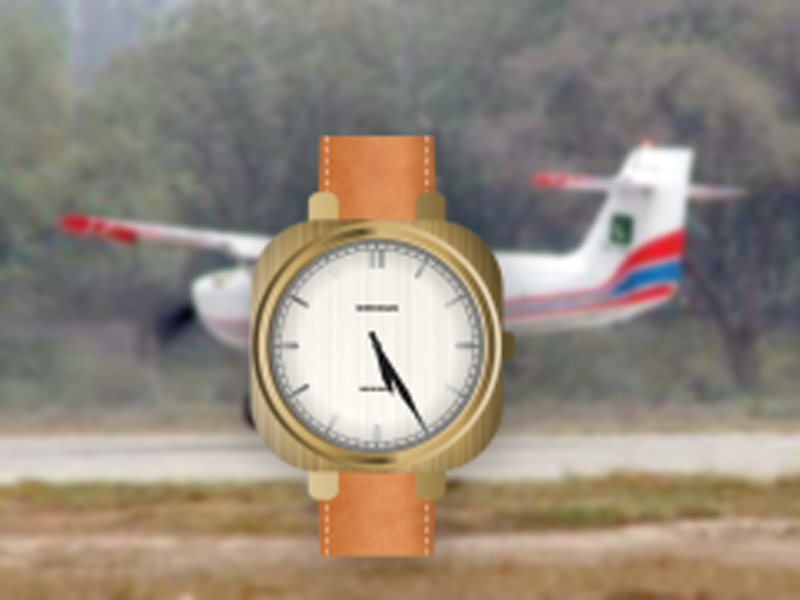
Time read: **5:25**
